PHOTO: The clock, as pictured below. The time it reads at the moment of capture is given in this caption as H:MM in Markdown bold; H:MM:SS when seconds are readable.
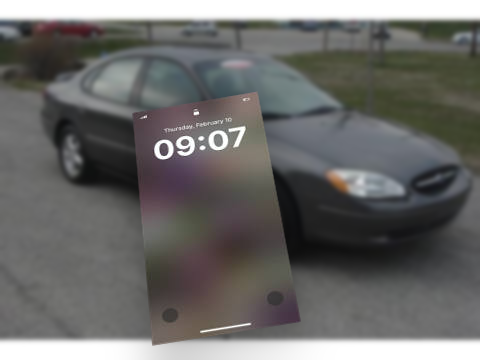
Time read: **9:07**
